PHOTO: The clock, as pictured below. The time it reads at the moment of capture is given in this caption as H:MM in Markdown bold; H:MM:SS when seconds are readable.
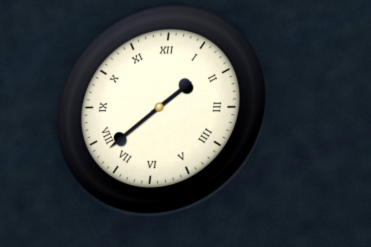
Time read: **1:38**
